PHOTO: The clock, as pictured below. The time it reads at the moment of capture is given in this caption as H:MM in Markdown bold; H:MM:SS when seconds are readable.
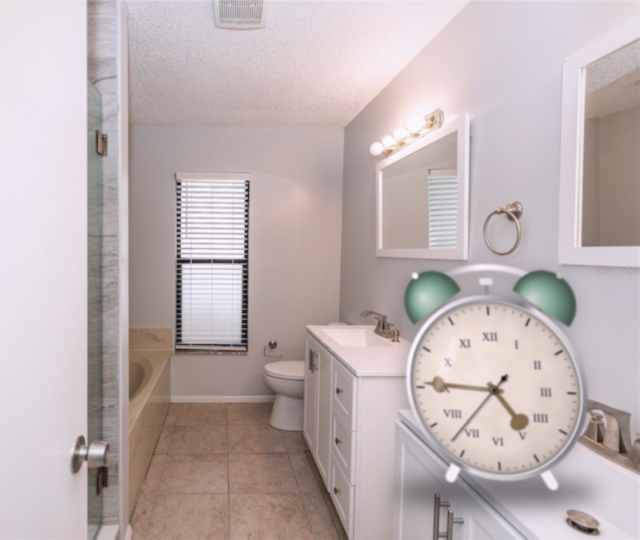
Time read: **4:45:37**
